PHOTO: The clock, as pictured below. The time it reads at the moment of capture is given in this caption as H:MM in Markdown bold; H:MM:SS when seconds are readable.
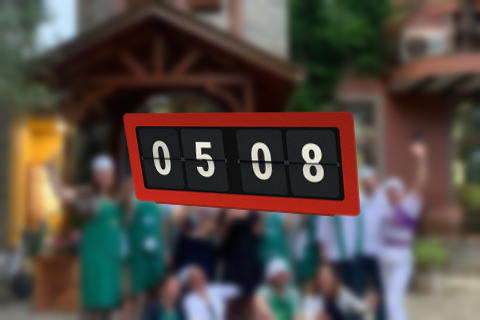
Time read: **5:08**
